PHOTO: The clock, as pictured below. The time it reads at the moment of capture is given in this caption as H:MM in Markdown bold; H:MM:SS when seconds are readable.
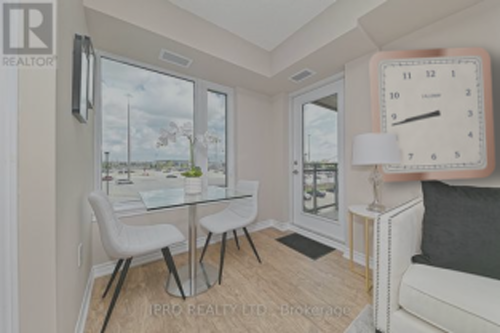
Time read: **8:43**
